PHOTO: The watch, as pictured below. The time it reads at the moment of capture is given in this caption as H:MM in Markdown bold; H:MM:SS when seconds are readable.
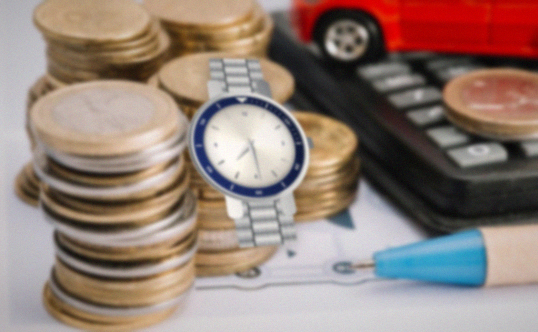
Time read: **7:29**
